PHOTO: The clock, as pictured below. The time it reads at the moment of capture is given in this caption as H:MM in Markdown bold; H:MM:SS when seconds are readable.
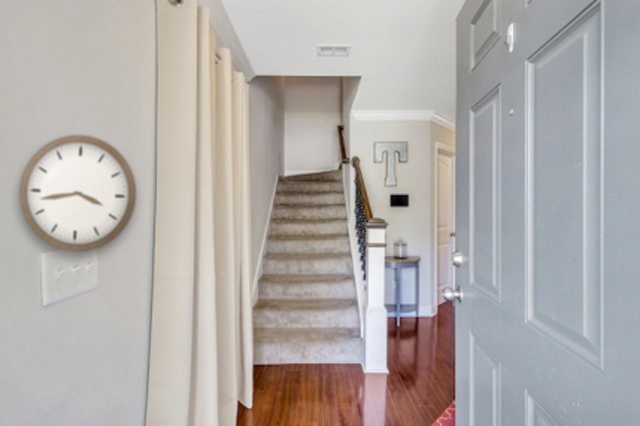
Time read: **3:43**
